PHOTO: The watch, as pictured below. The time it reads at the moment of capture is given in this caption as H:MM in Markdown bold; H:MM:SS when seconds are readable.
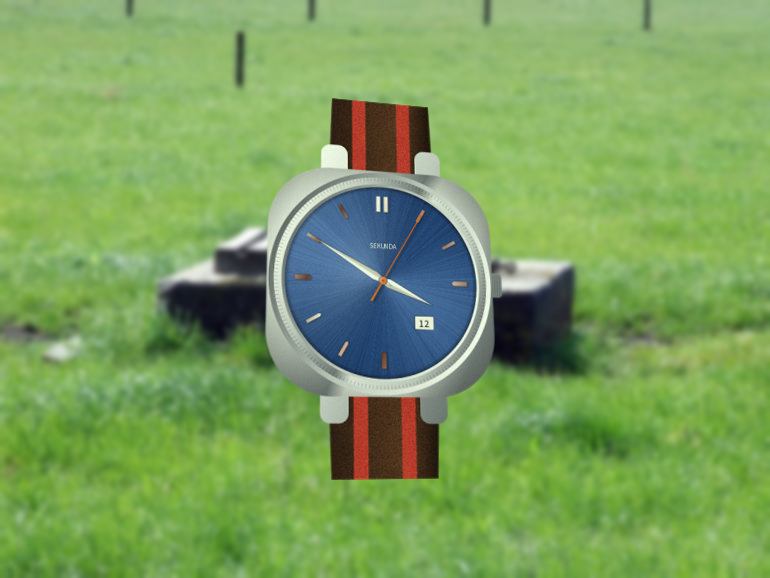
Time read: **3:50:05**
